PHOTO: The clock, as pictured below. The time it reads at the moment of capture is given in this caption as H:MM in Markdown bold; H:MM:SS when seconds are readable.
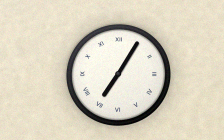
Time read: **7:05**
